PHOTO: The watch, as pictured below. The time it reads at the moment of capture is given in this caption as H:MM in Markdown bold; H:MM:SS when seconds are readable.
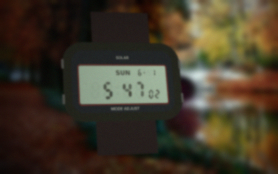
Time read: **5:47**
